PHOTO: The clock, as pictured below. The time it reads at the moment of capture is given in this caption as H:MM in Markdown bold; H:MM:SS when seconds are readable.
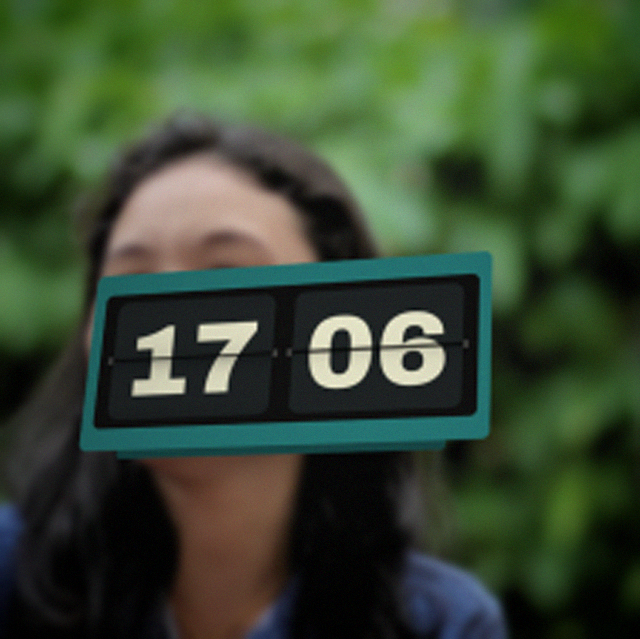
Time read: **17:06**
